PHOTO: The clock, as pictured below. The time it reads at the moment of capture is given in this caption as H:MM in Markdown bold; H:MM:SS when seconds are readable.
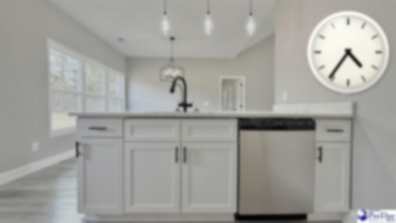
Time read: **4:36**
